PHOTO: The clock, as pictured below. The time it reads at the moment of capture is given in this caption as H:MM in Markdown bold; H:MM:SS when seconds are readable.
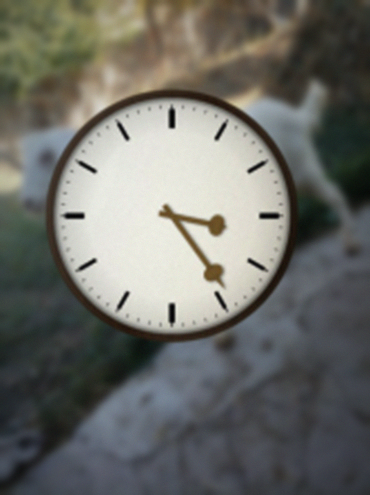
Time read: **3:24**
